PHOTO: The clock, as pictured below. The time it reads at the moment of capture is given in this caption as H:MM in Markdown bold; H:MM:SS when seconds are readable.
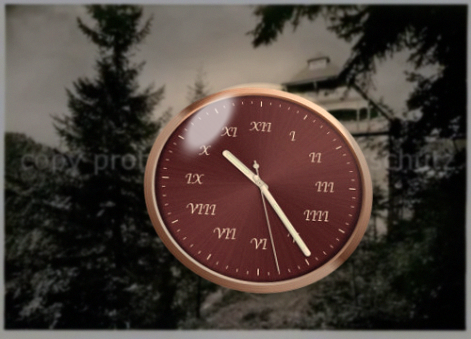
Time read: **10:24:28**
